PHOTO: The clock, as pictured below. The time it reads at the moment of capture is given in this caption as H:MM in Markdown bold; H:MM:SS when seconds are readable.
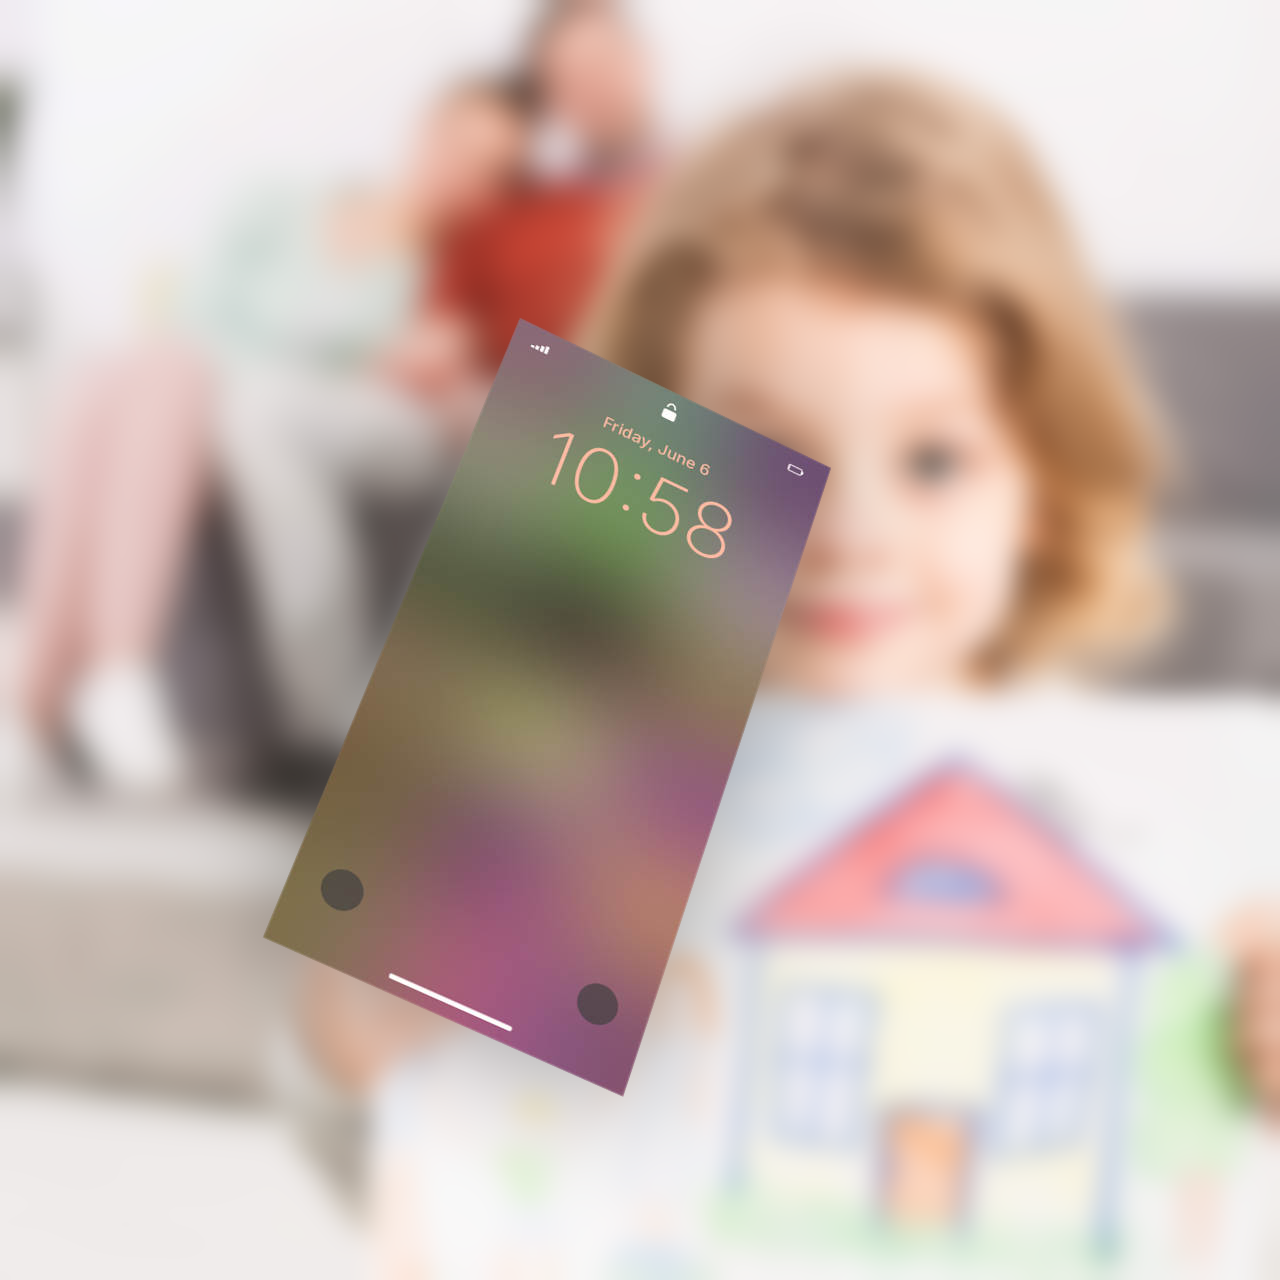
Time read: **10:58**
